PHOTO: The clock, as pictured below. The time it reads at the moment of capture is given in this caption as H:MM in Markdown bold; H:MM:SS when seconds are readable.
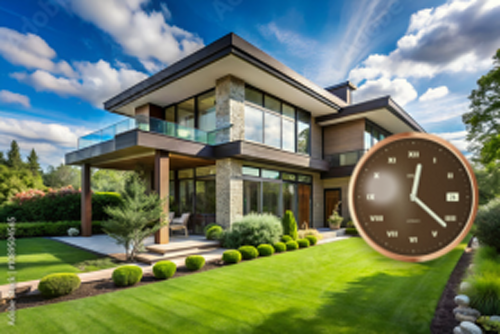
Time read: **12:22**
